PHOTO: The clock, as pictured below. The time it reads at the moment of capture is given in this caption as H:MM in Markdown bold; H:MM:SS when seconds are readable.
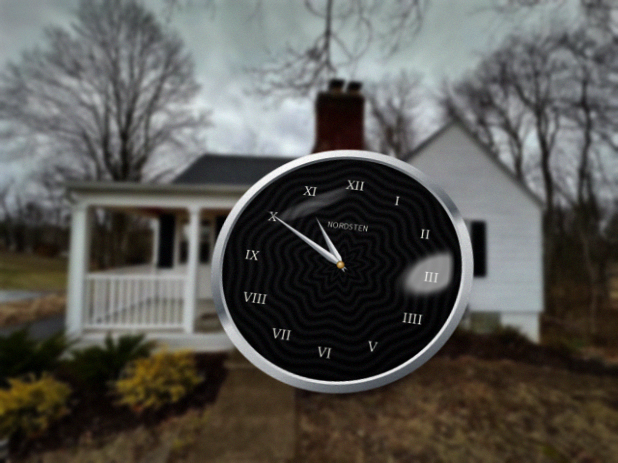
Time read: **10:50**
